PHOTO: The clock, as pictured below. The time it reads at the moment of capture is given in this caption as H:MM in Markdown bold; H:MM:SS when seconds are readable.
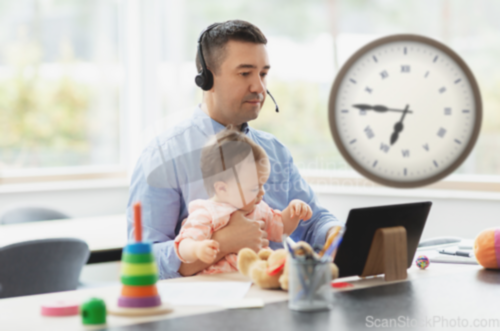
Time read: **6:46**
